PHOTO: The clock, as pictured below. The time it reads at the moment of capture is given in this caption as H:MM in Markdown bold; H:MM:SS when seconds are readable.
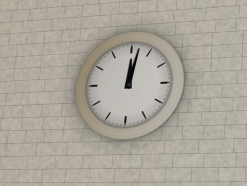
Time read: **12:02**
